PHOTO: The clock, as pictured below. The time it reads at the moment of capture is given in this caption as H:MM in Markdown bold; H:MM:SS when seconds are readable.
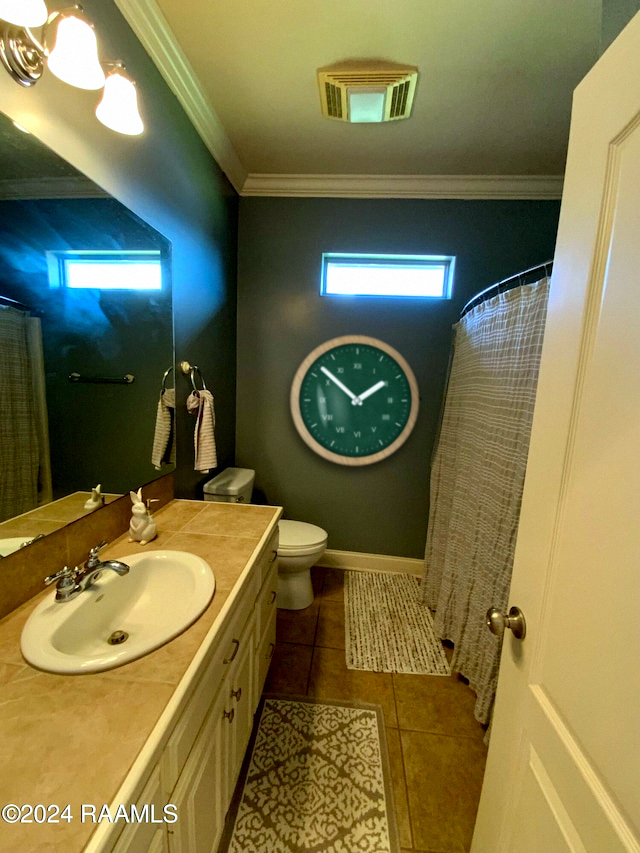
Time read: **1:52**
